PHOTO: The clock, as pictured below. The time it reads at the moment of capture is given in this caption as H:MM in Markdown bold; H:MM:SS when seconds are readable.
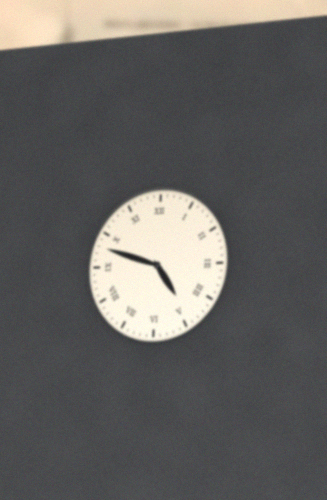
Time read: **4:48**
